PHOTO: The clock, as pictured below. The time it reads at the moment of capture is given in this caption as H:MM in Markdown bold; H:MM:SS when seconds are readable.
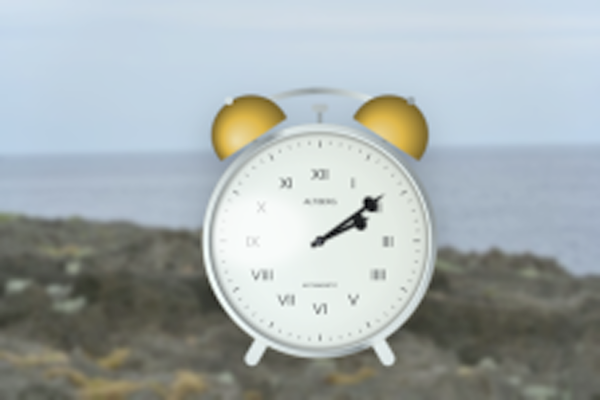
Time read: **2:09**
